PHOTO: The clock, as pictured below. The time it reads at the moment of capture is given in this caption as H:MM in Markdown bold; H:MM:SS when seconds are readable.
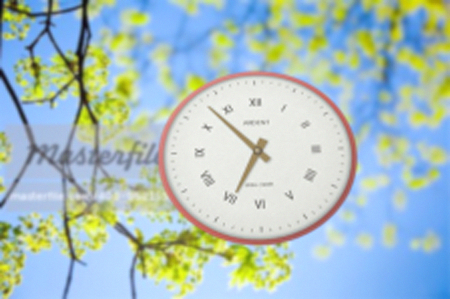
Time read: **6:53**
